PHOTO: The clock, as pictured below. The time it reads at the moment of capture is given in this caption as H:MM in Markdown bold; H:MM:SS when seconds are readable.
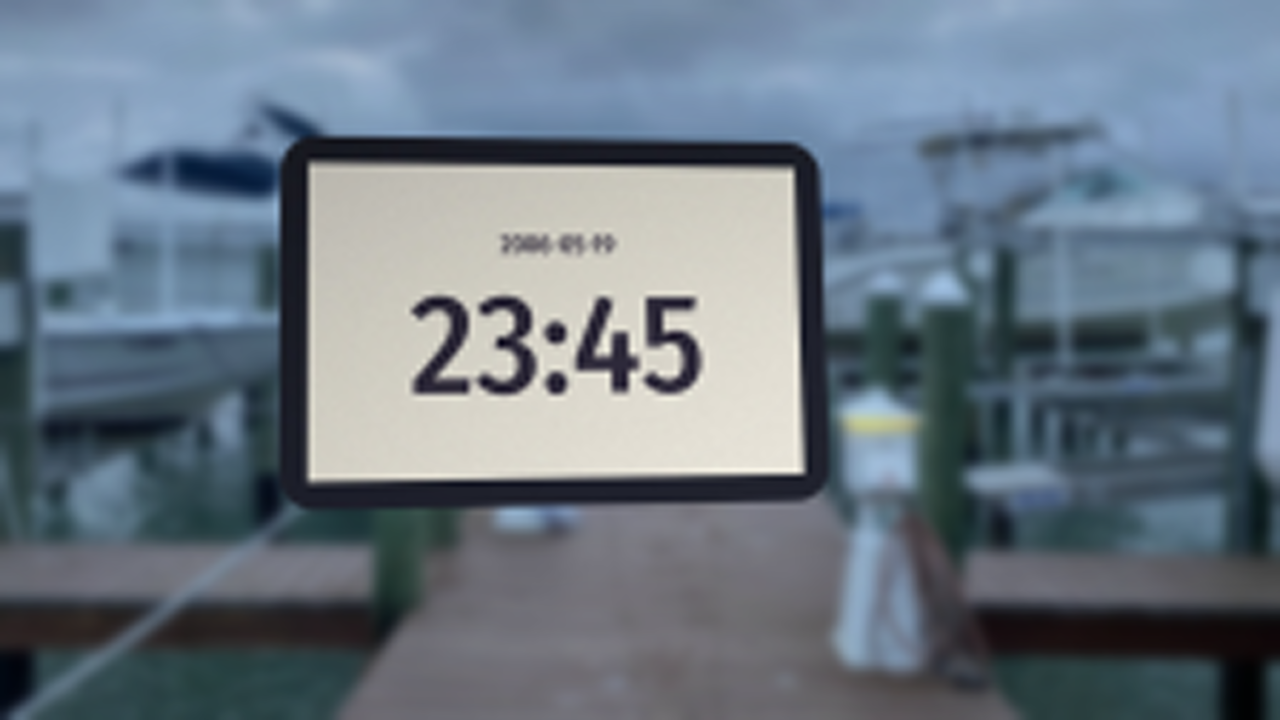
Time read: **23:45**
